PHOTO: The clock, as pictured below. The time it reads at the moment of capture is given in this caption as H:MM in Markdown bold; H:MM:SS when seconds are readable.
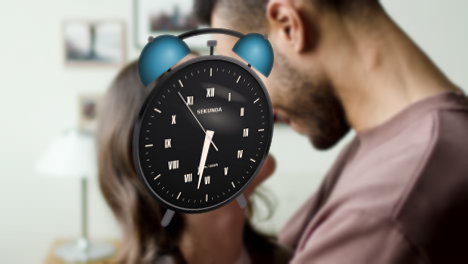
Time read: **6:31:54**
